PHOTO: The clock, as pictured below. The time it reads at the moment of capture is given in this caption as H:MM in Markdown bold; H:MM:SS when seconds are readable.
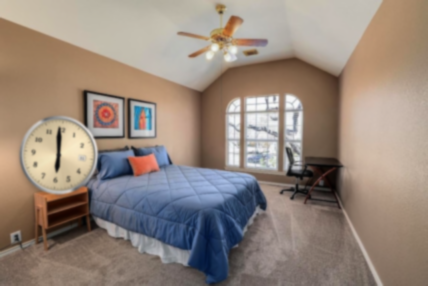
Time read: **5:59**
